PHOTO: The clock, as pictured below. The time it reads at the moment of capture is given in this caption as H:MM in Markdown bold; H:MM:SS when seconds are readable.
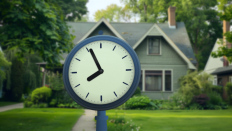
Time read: **7:56**
